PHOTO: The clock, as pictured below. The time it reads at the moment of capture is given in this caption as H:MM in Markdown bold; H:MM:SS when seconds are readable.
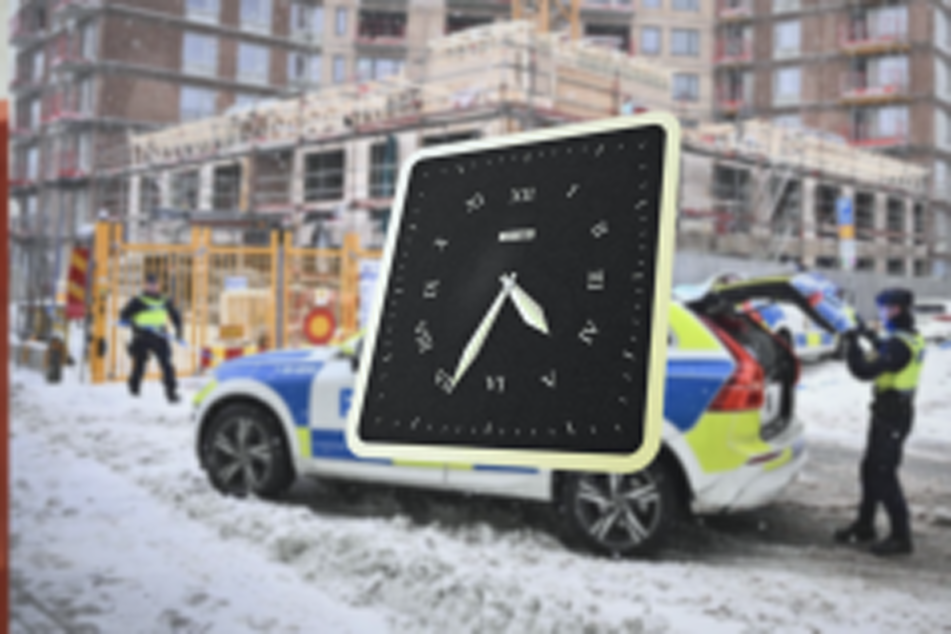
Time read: **4:34**
